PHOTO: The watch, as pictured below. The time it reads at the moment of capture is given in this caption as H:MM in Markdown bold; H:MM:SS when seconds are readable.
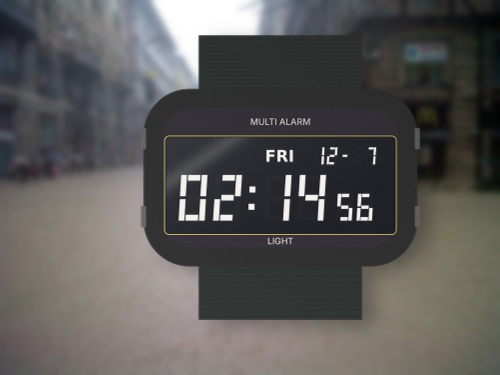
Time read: **2:14:56**
